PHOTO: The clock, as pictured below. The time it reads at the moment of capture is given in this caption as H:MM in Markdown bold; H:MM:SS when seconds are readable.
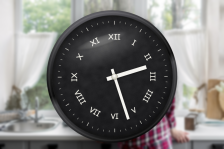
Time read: **2:27**
